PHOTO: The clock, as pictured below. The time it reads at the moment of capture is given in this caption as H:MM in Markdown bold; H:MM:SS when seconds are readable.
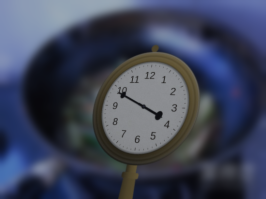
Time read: **3:49**
